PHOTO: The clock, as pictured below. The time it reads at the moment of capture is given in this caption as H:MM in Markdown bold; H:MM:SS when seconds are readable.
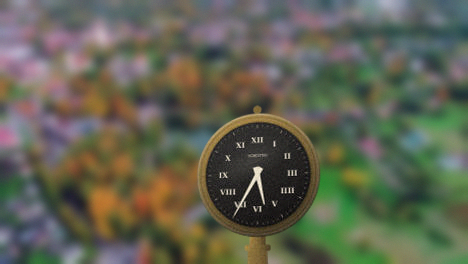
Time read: **5:35**
